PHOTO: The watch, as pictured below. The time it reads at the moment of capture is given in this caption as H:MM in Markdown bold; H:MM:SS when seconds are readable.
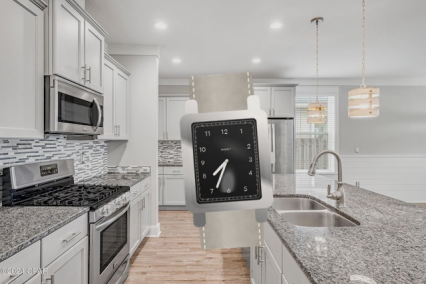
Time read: **7:34**
